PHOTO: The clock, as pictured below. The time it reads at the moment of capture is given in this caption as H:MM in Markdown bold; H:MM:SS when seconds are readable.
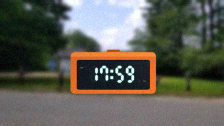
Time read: **17:59**
